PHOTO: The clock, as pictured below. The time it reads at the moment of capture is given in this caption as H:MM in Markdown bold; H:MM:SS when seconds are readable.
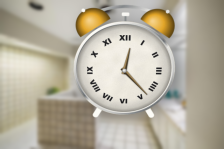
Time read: **12:23**
